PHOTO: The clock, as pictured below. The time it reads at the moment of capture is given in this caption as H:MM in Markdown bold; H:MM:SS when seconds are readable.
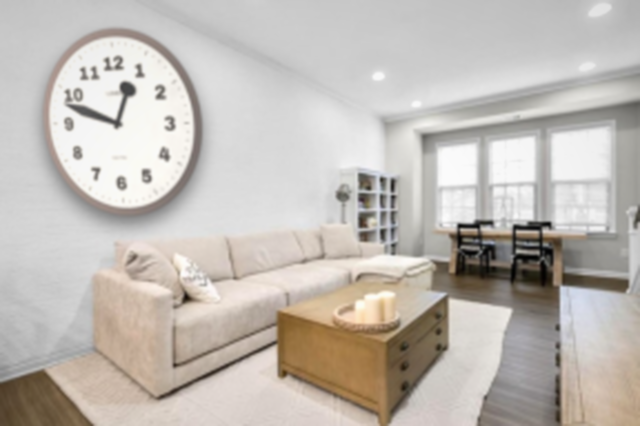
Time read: **12:48**
